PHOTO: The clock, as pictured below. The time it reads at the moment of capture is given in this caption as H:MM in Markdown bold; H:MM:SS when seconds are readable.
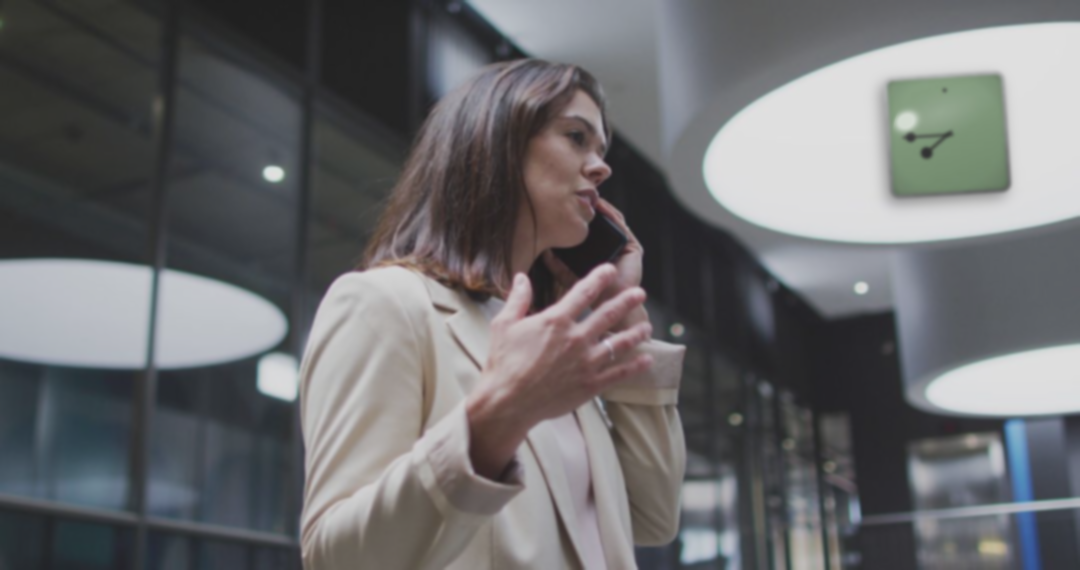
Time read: **7:45**
